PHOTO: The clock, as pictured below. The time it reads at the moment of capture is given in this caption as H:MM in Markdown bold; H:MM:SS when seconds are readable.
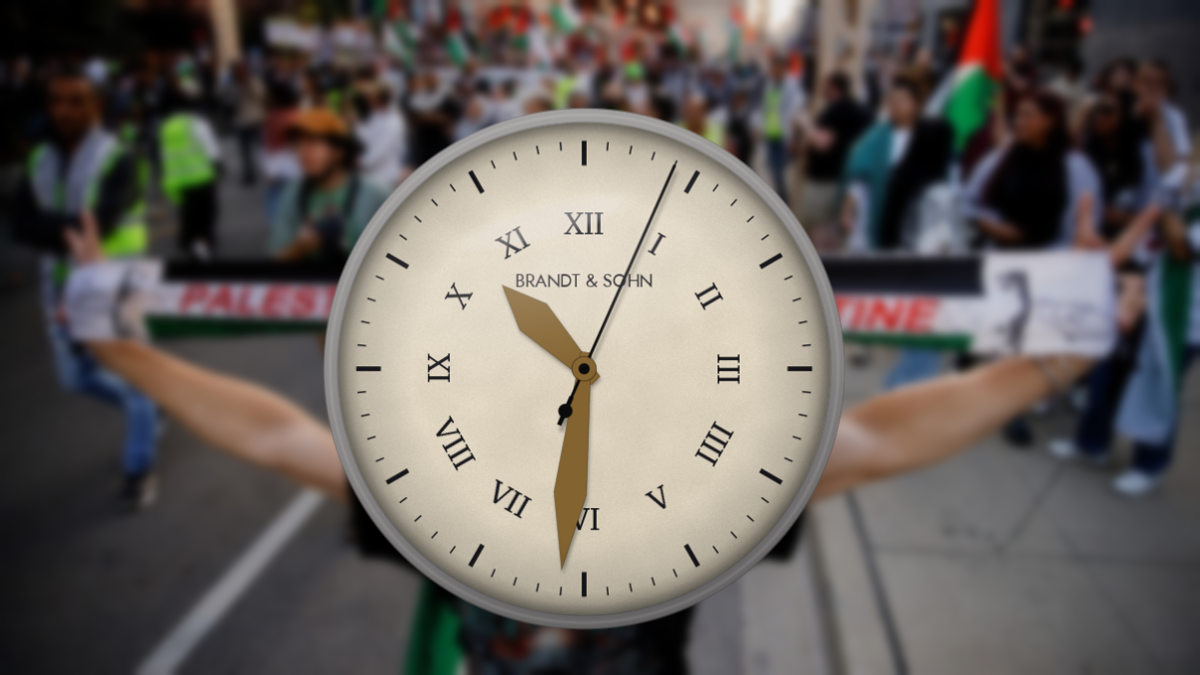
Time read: **10:31:04**
